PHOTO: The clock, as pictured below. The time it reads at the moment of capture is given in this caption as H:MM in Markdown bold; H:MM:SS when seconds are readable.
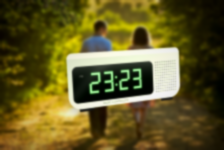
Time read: **23:23**
